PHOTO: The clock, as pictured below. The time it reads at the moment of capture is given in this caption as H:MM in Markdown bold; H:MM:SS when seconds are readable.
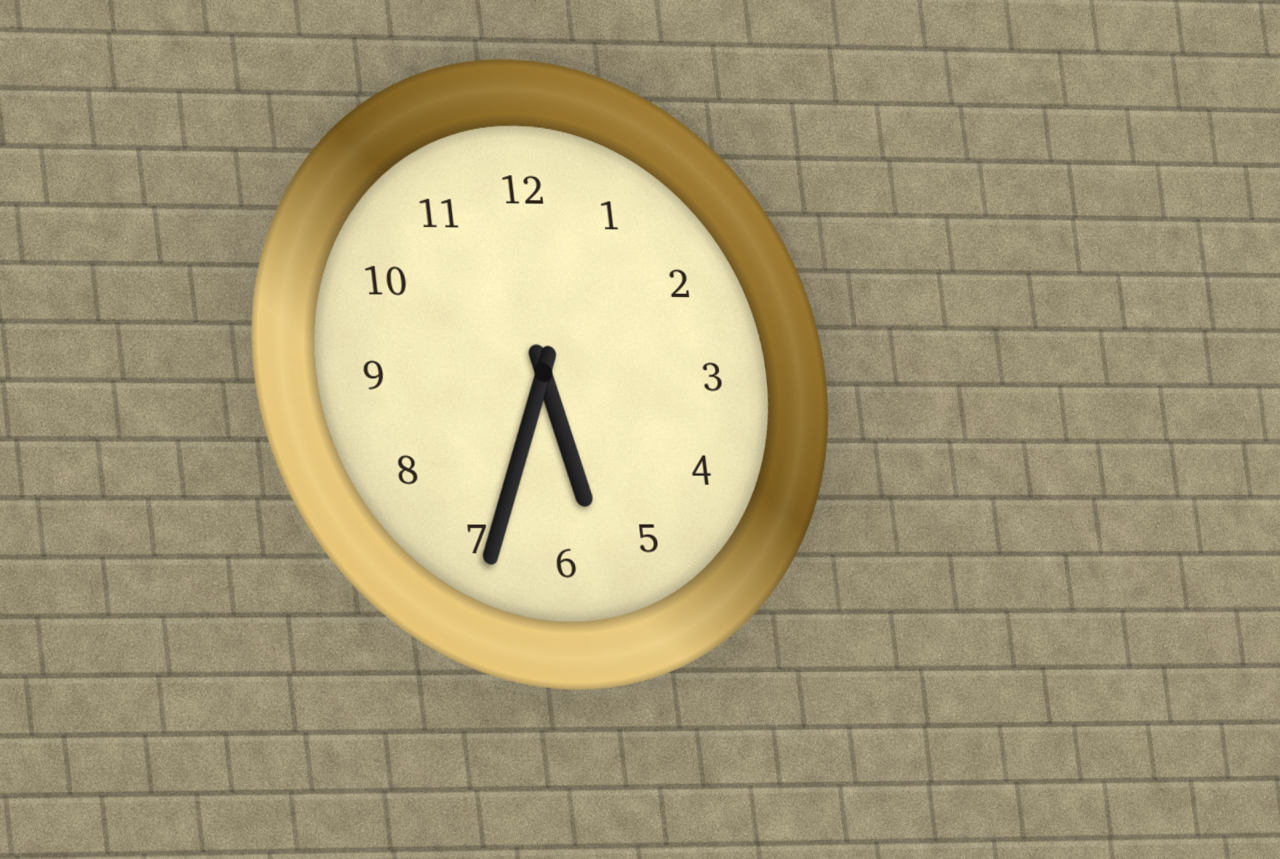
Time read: **5:34**
